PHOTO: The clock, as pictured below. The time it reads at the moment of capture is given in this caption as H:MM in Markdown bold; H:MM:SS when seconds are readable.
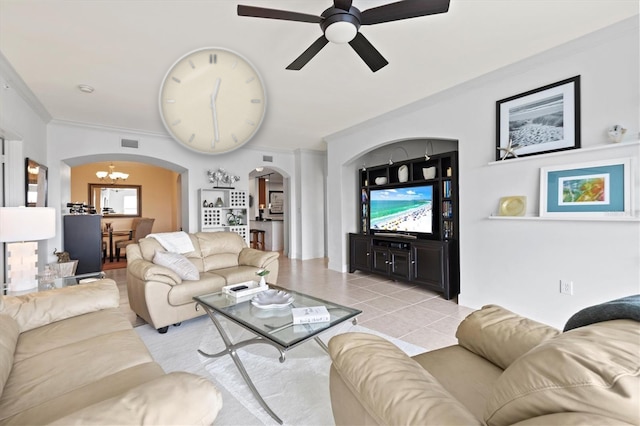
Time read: **12:29**
